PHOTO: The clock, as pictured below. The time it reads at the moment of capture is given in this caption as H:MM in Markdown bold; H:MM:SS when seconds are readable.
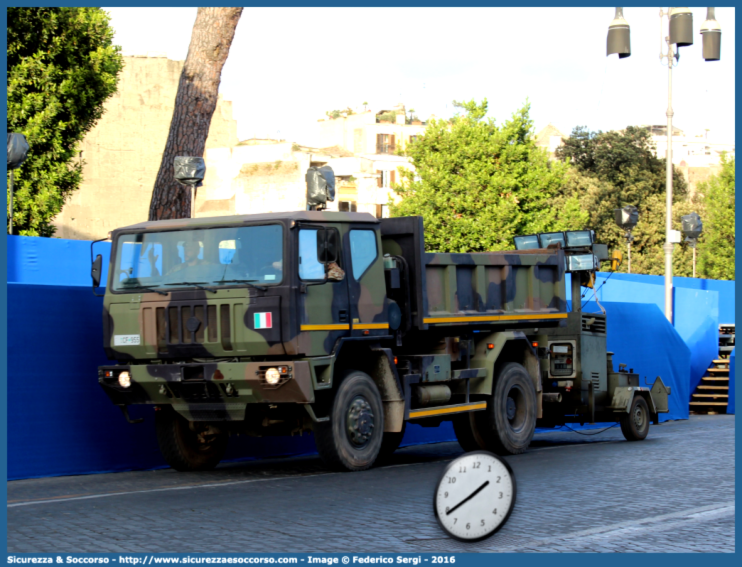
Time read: **1:39**
